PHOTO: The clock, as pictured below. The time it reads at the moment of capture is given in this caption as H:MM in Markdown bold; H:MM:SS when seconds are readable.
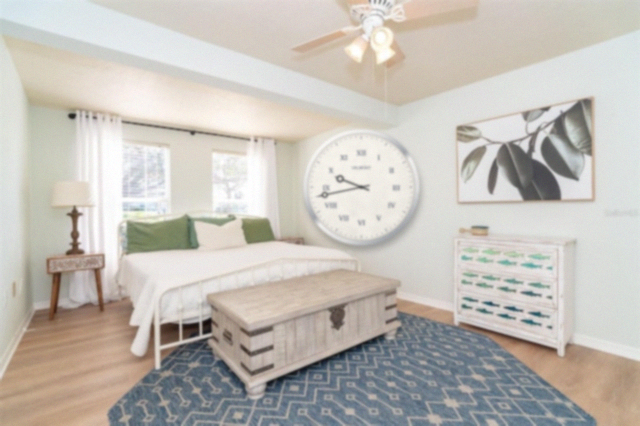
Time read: **9:43**
